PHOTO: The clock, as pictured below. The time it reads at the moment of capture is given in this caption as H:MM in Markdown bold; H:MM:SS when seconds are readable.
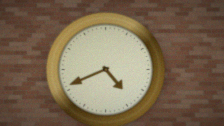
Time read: **4:41**
